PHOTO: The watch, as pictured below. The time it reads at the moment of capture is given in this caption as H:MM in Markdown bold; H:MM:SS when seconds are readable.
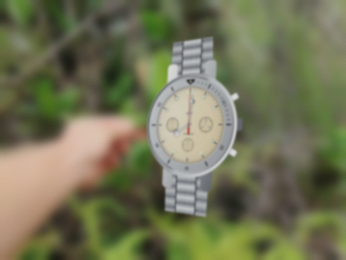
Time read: **8:01**
